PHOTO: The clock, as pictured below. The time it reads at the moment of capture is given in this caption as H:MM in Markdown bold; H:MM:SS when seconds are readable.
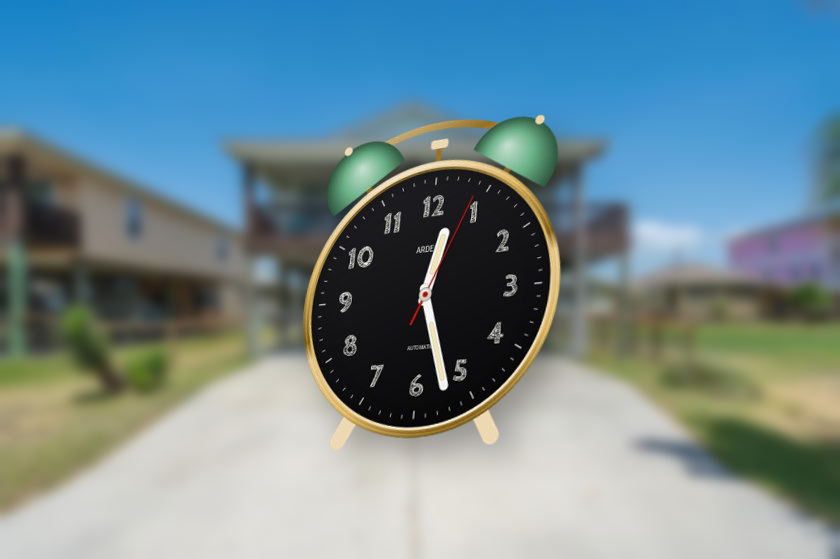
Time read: **12:27:04**
